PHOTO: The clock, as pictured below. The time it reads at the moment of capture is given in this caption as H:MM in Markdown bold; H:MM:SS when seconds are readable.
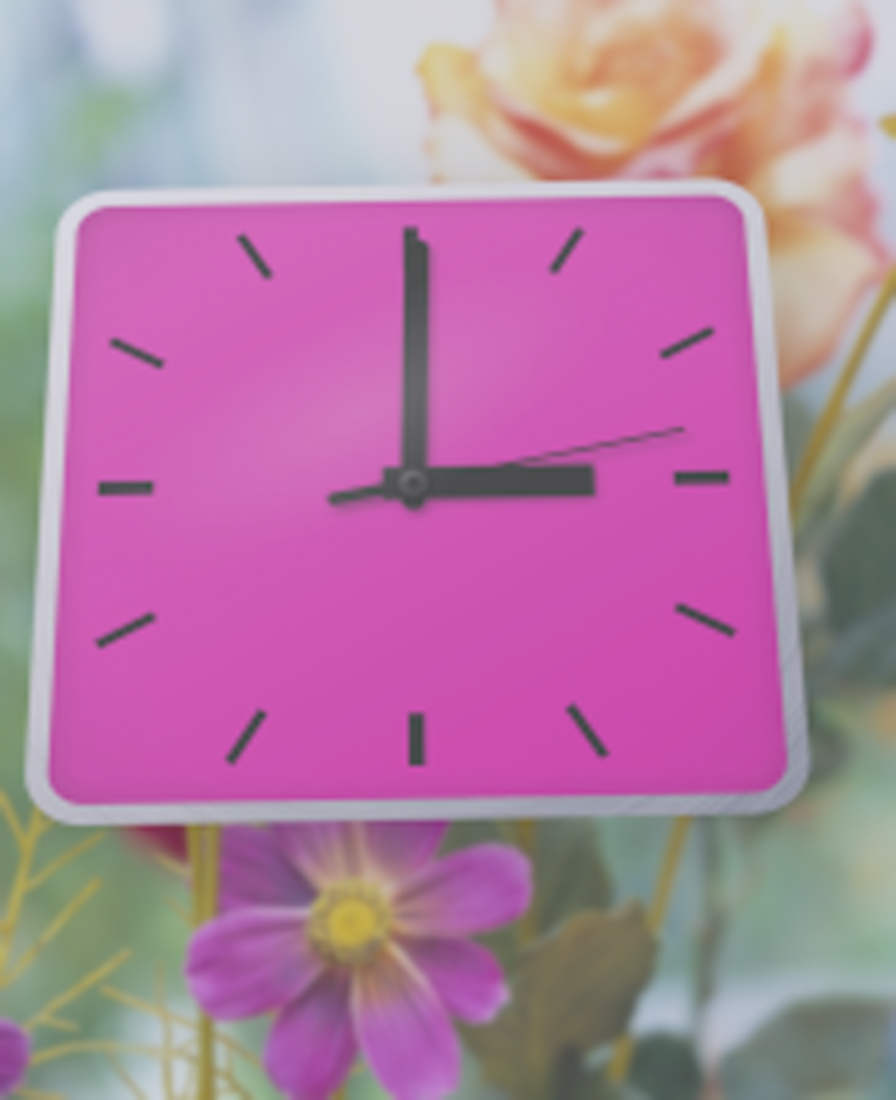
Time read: **3:00:13**
